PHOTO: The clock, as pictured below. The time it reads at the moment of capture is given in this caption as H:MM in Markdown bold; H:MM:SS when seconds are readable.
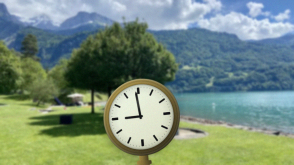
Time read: **8:59**
